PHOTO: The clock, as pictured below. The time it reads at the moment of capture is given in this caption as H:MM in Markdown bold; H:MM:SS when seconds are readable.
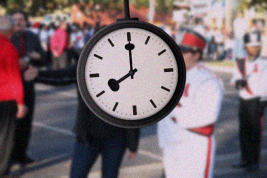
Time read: **8:00**
